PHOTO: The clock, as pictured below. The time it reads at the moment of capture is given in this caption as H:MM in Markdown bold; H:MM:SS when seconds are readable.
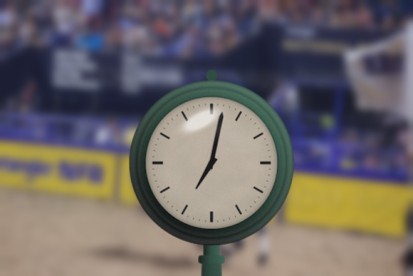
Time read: **7:02**
